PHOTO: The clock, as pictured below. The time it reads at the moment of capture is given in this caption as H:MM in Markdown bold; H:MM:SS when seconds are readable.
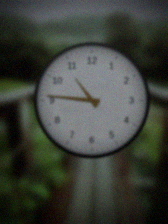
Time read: **10:46**
